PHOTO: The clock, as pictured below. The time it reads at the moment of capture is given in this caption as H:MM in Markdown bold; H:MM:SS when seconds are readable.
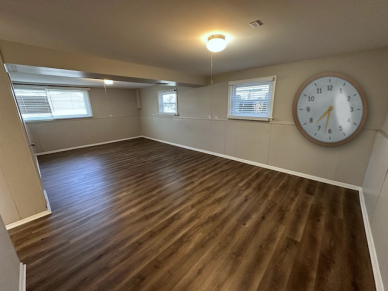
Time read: **7:32**
